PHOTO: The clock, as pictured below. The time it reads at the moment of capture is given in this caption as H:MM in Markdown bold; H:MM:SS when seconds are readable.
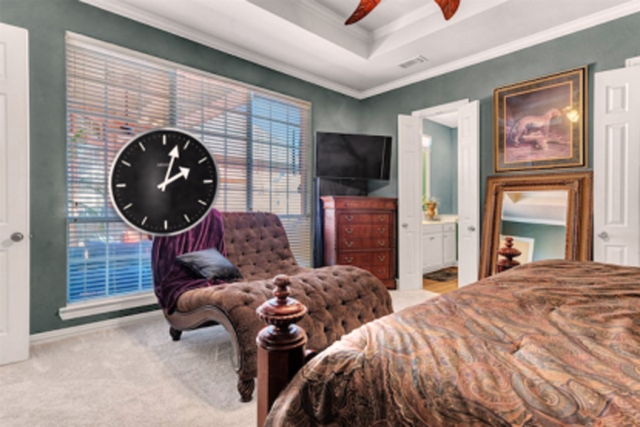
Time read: **2:03**
